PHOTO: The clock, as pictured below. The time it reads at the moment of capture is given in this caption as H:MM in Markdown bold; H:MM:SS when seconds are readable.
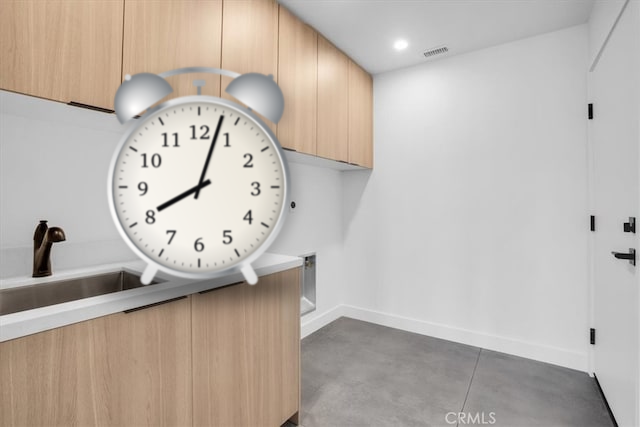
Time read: **8:03**
